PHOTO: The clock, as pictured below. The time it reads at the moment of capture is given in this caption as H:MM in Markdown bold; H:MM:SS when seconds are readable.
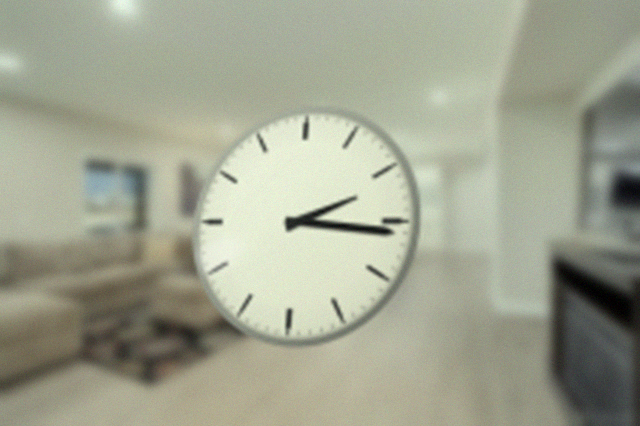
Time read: **2:16**
